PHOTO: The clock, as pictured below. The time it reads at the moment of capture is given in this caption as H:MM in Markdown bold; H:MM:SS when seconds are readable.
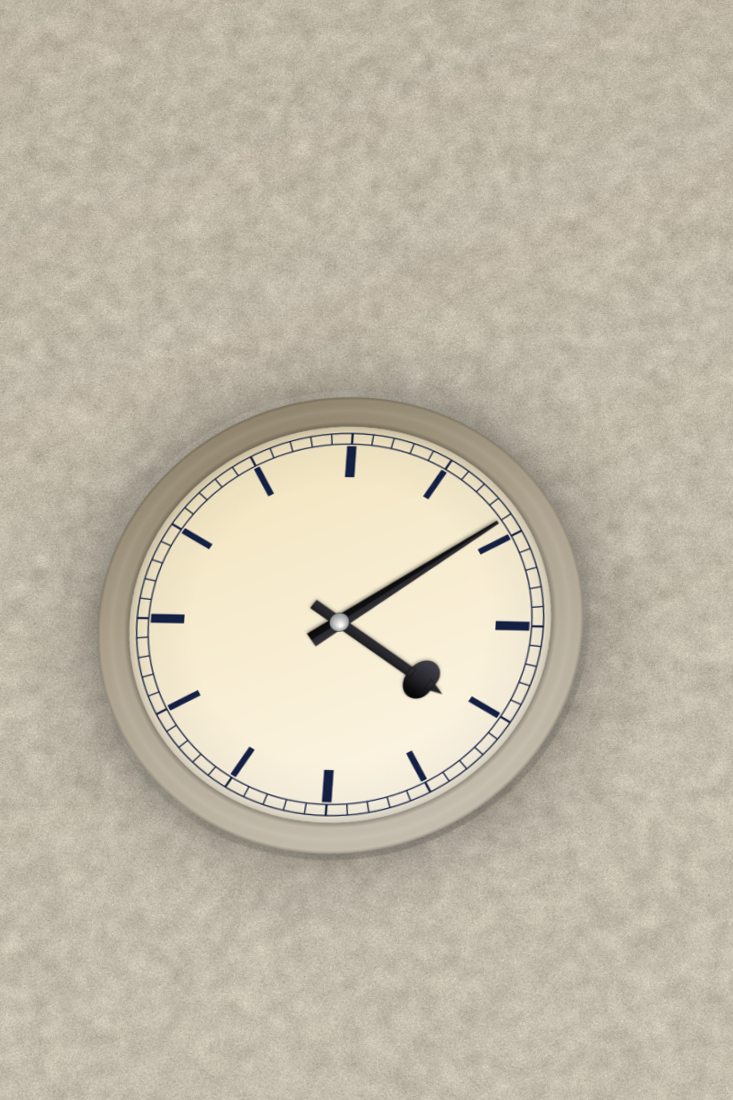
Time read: **4:09**
